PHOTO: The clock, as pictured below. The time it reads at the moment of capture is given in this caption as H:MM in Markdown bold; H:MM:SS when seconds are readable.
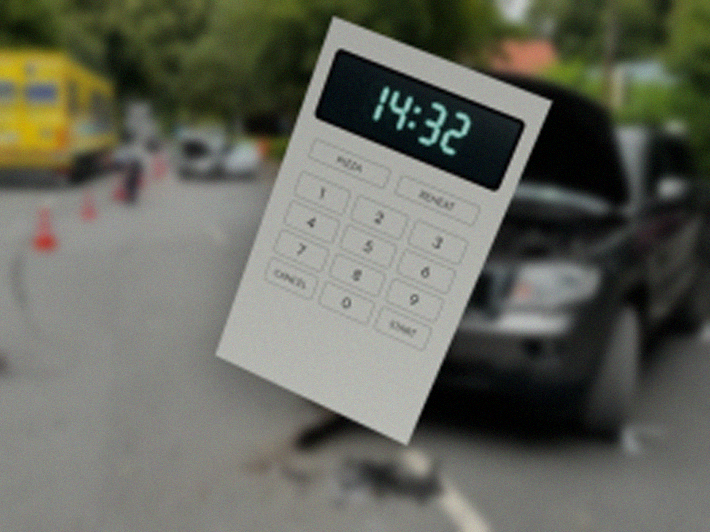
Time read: **14:32**
